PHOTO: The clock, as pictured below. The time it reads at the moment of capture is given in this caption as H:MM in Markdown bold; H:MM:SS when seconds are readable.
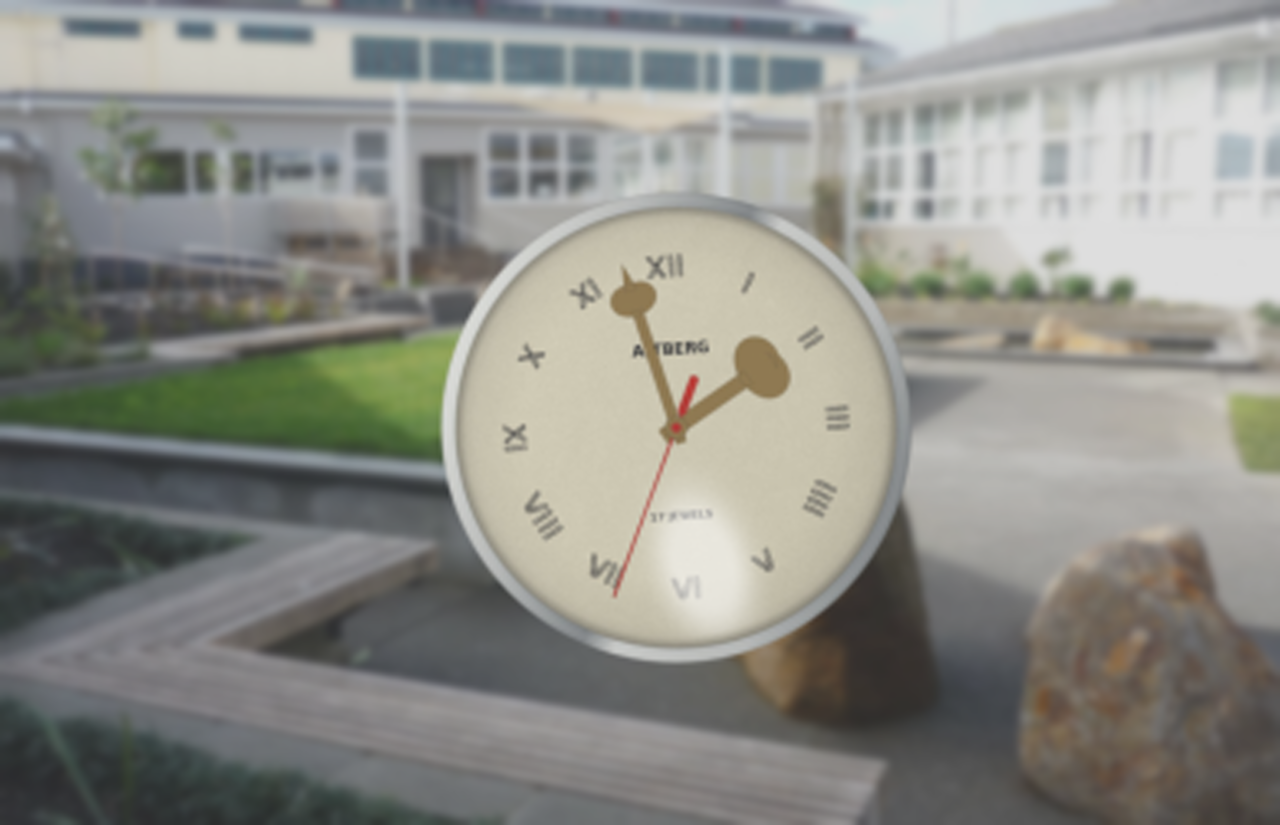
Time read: **1:57:34**
